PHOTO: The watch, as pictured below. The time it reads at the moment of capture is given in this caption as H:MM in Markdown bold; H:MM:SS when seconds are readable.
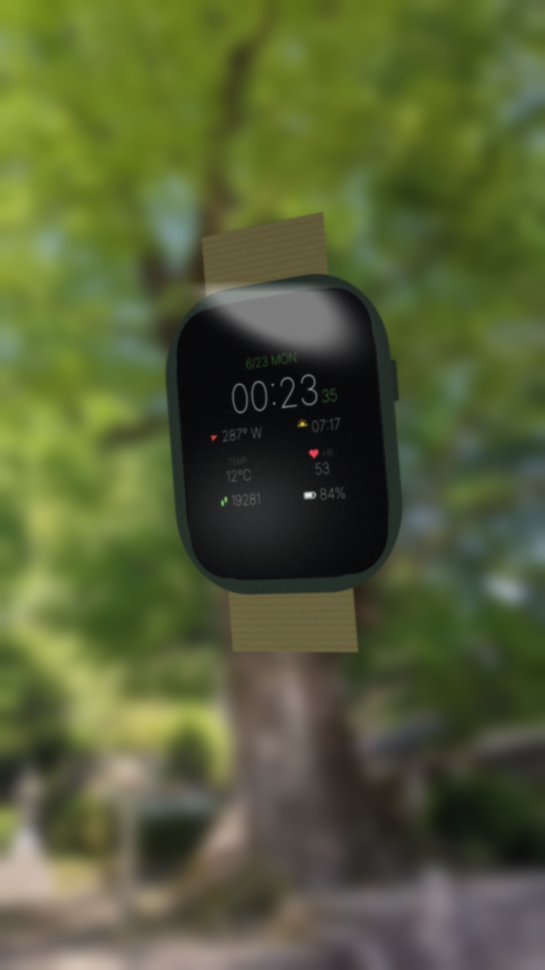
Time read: **0:23:35**
